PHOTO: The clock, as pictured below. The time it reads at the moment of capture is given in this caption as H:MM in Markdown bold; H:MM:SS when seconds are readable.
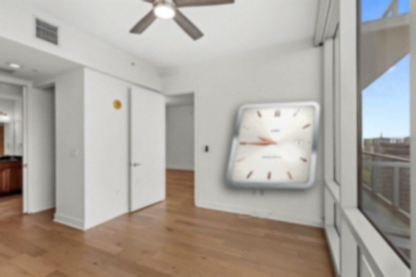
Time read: **9:45**
